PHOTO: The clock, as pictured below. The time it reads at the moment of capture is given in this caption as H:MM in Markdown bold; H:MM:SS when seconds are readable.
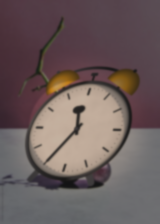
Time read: **11:35**
